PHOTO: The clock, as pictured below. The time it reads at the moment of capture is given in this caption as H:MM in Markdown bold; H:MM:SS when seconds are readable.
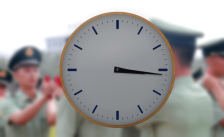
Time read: **3:16**
